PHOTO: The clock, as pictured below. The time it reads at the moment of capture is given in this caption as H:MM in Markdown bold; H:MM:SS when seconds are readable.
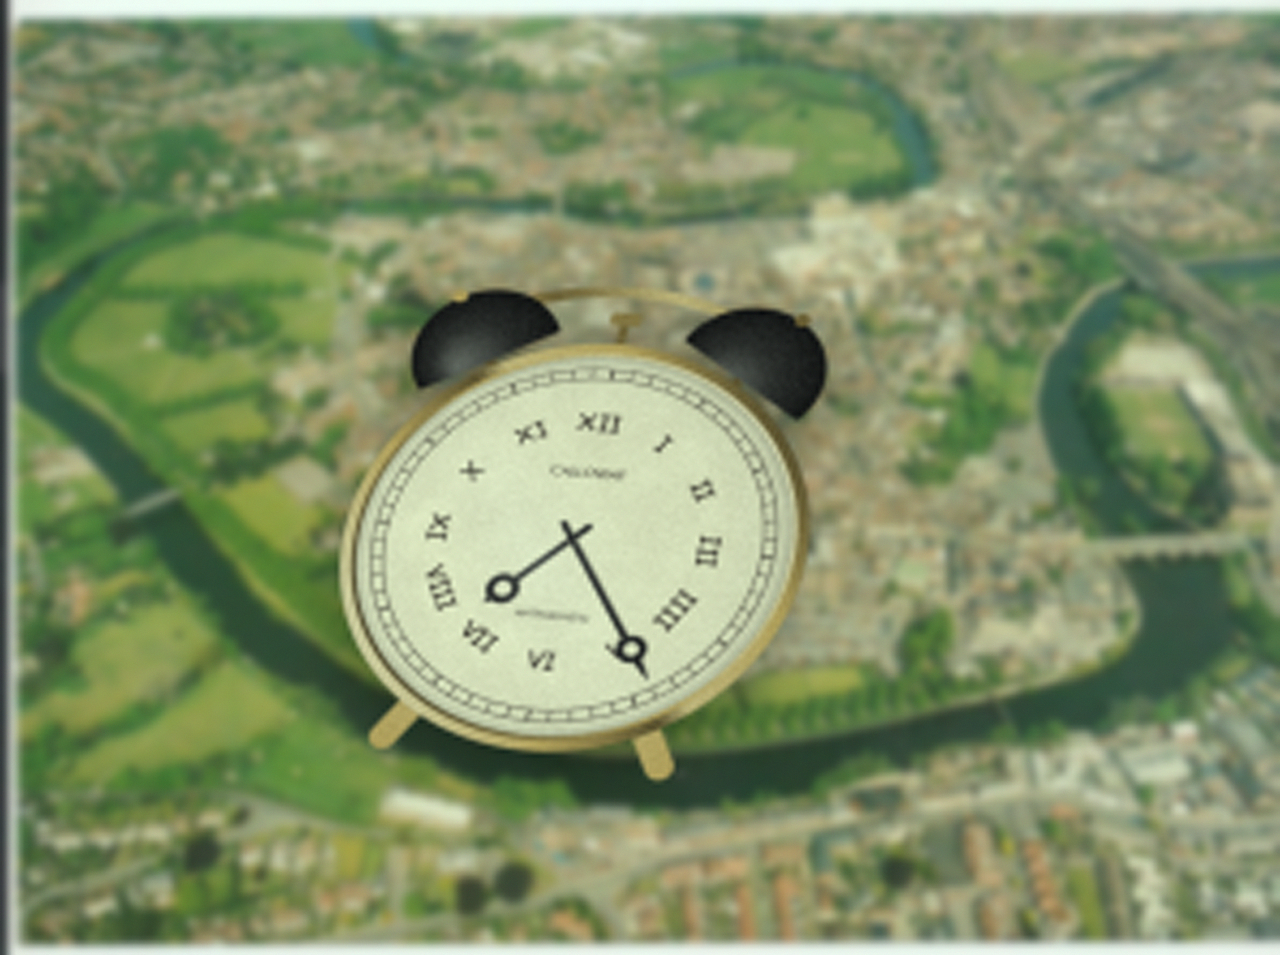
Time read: **7:24**
